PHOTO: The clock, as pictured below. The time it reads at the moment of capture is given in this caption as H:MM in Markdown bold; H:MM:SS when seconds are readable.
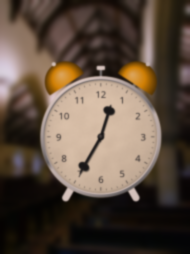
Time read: **12:35**
